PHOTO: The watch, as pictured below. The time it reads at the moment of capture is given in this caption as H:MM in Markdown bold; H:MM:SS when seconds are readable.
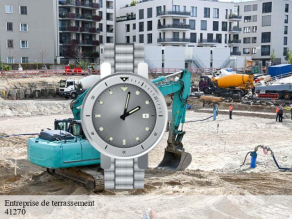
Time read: **2:02**
